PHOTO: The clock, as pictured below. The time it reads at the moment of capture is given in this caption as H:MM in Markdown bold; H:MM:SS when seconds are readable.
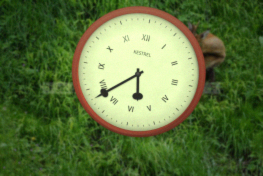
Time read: **5:38**
